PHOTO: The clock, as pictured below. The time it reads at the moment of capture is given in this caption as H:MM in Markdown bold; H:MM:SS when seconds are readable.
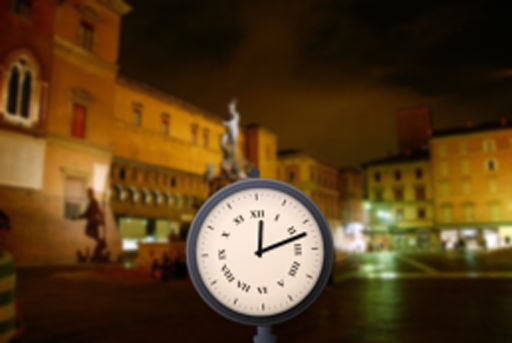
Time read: **12:12**
